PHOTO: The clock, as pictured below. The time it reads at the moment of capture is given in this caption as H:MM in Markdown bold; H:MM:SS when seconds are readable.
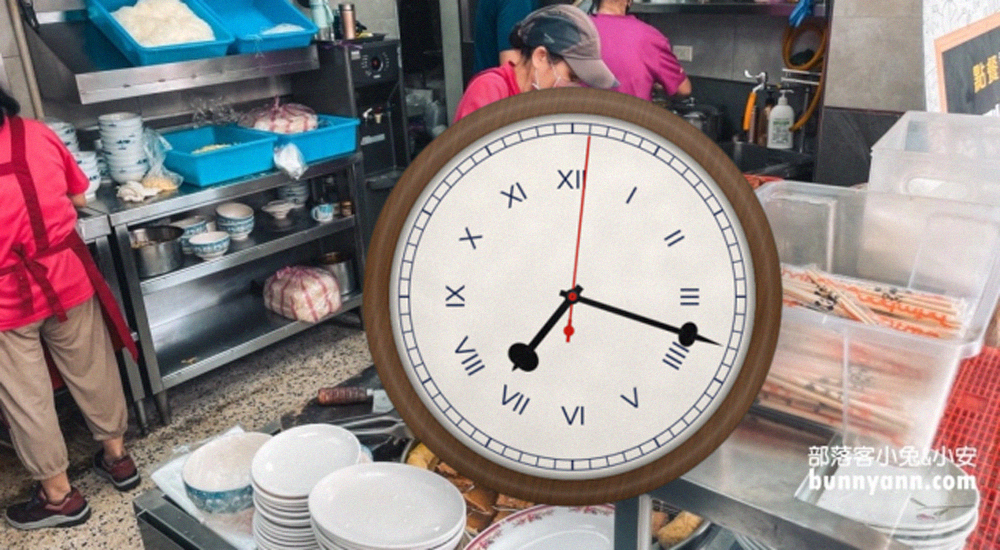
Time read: **7:18:01**
